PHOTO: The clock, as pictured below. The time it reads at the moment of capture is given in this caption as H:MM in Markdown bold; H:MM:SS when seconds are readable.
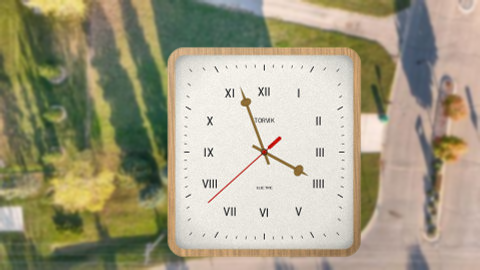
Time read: **3:56:38**
